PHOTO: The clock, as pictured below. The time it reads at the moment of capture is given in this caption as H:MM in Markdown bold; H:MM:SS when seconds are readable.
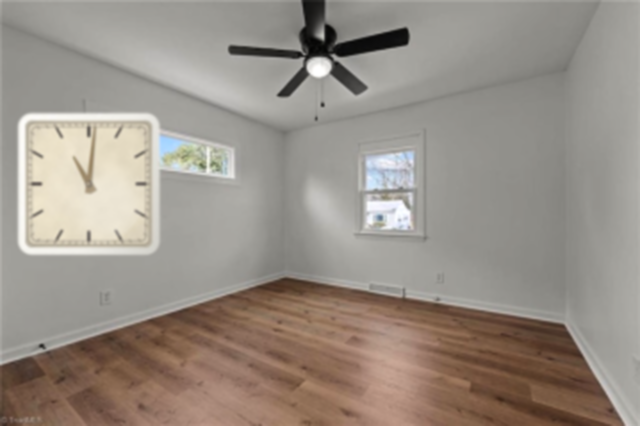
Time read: **11:01**
